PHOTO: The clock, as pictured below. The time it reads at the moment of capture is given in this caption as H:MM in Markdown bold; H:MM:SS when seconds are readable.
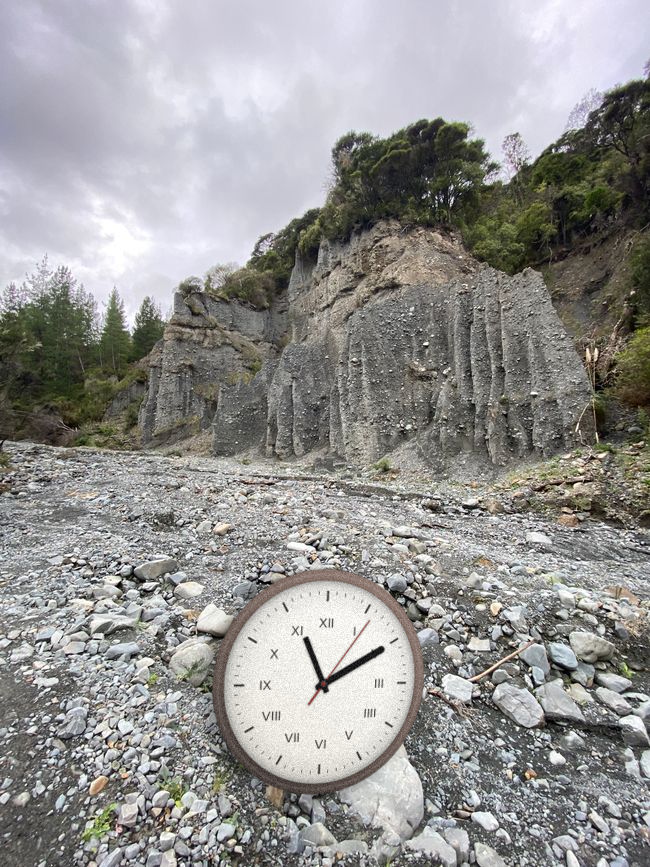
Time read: **11:10:06**
